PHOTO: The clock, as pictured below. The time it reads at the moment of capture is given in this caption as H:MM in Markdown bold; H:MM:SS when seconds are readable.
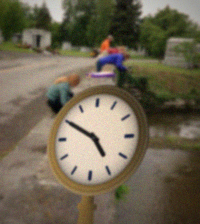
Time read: **4:50**
